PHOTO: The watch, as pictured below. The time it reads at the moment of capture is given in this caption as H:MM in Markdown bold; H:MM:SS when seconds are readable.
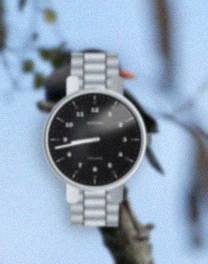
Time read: **8:43**
